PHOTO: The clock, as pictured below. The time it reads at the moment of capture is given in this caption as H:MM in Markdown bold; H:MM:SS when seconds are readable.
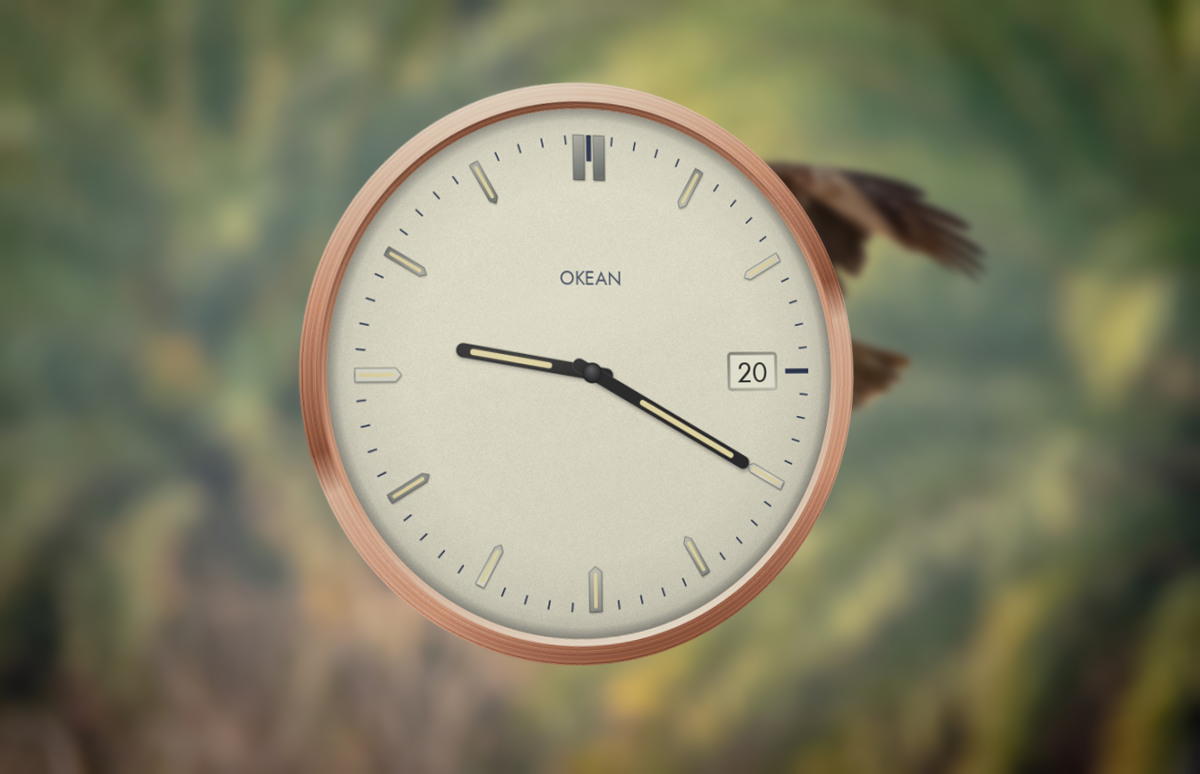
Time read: **9:20**
